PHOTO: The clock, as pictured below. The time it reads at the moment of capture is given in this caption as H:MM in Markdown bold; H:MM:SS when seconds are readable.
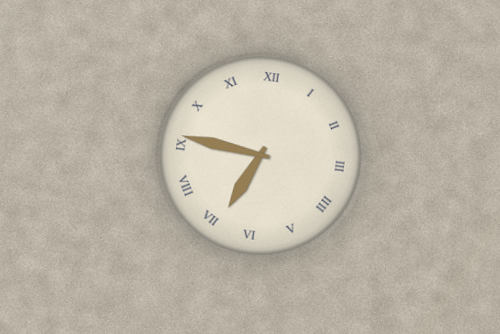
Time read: **6:46**
